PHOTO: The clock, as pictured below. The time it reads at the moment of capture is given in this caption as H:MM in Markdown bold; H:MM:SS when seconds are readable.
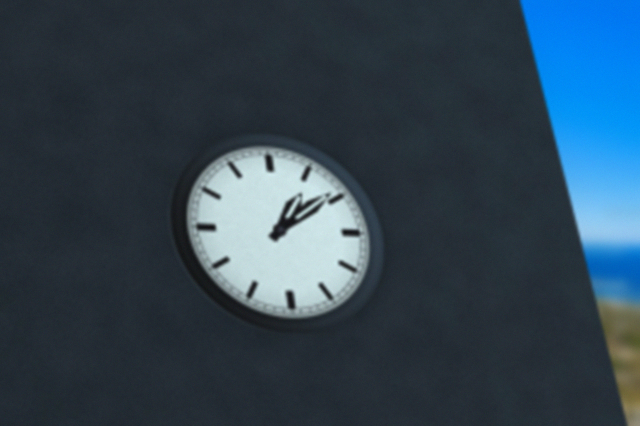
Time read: **1:09**
